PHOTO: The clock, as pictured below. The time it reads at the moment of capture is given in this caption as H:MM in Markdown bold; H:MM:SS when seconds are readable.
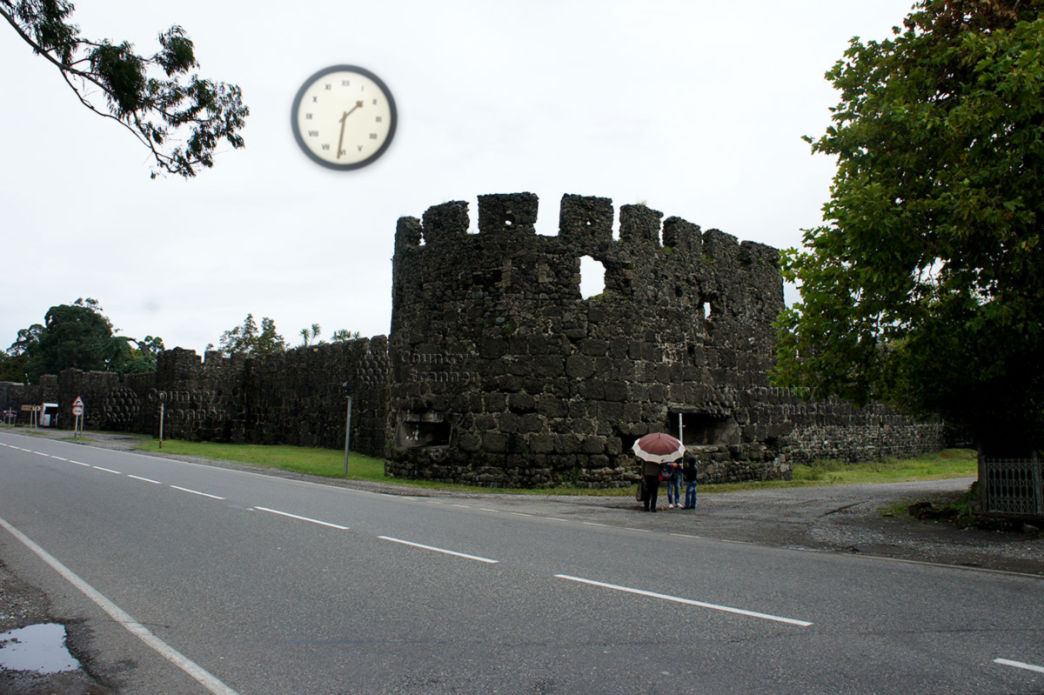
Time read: **1:31**
